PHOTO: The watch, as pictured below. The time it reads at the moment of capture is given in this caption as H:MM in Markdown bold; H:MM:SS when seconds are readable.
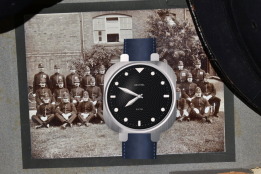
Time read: **7:49**
